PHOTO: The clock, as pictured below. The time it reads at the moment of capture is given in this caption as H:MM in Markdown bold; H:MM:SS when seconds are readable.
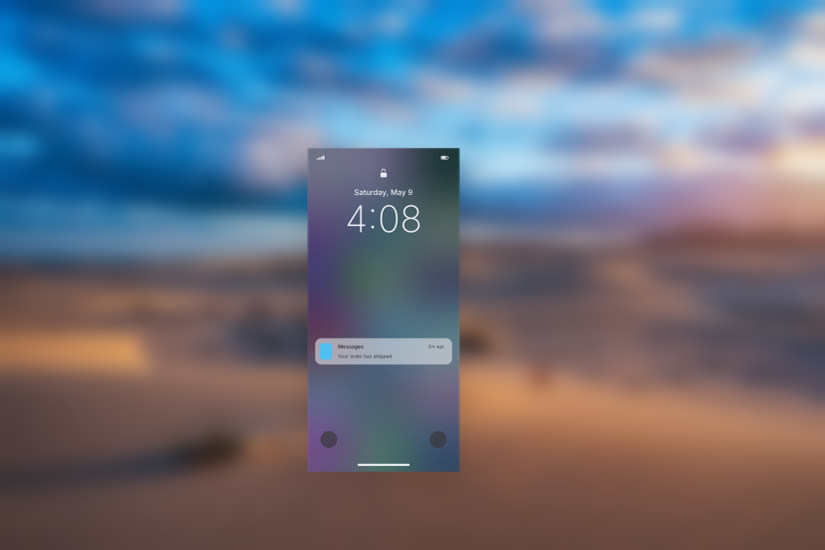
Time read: **4:08**
